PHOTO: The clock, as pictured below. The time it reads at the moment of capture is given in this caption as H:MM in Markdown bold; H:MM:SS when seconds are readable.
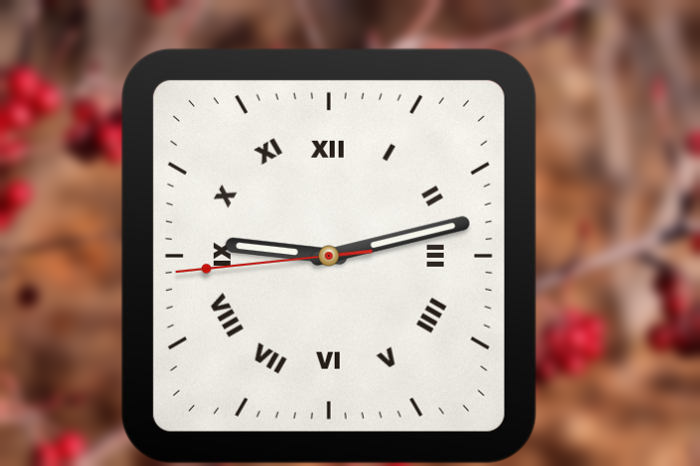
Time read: **9:12:44**
